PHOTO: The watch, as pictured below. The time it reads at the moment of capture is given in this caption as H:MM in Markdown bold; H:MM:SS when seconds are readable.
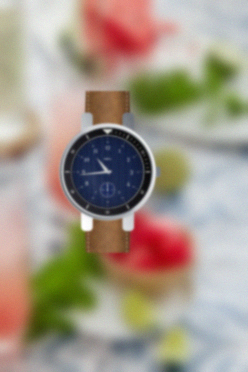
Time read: **10:44**
